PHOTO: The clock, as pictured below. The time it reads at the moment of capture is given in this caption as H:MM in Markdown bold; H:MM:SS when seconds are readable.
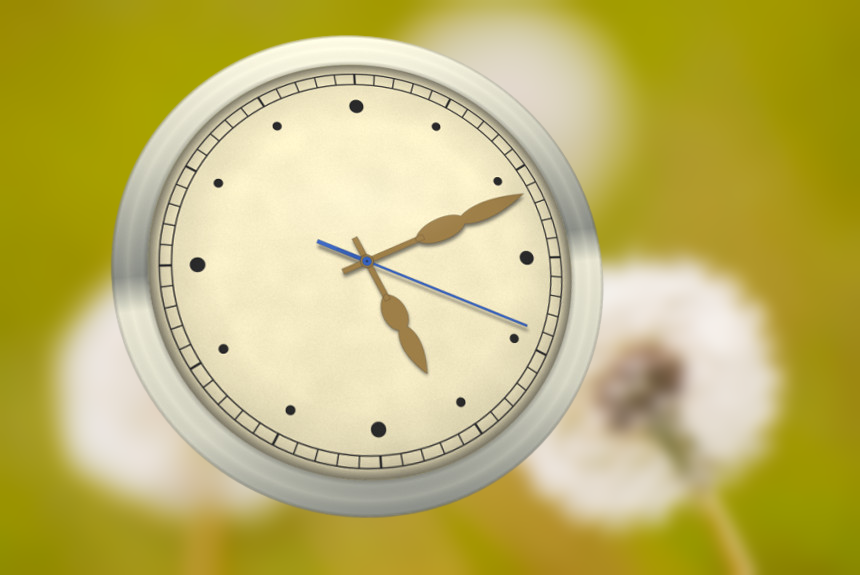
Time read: **5:11:19**
